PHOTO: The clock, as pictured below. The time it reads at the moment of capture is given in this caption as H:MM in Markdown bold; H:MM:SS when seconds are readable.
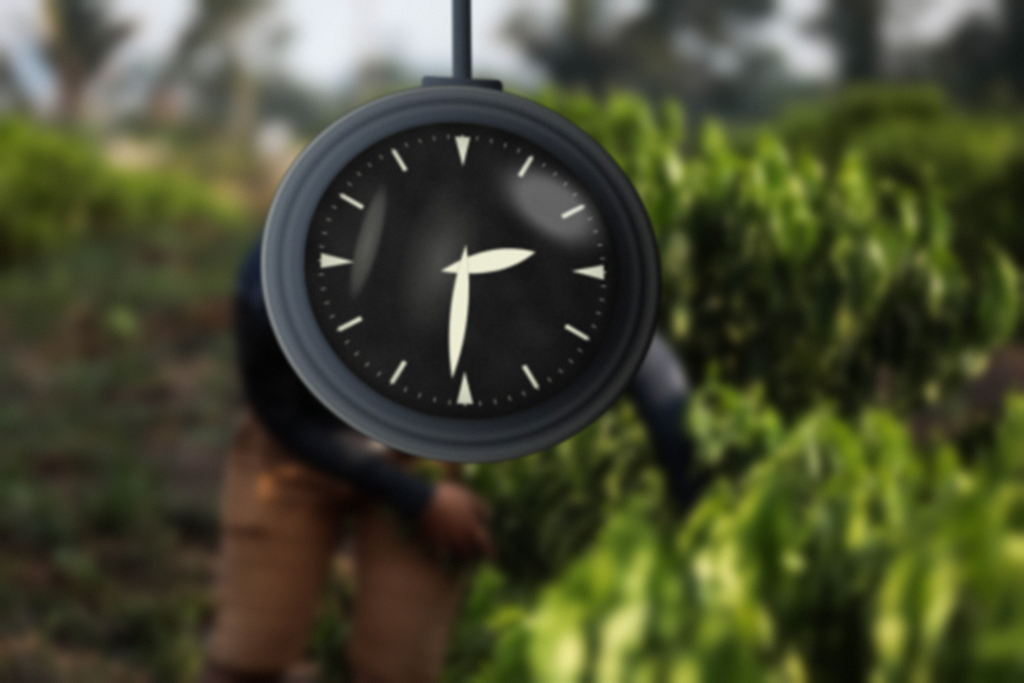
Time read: **2:31**
